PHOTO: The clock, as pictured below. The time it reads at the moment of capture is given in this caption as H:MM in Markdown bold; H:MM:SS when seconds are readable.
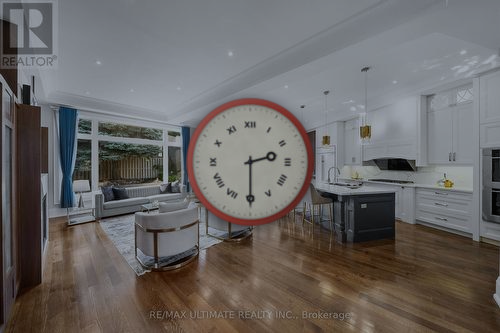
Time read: **2:30**
